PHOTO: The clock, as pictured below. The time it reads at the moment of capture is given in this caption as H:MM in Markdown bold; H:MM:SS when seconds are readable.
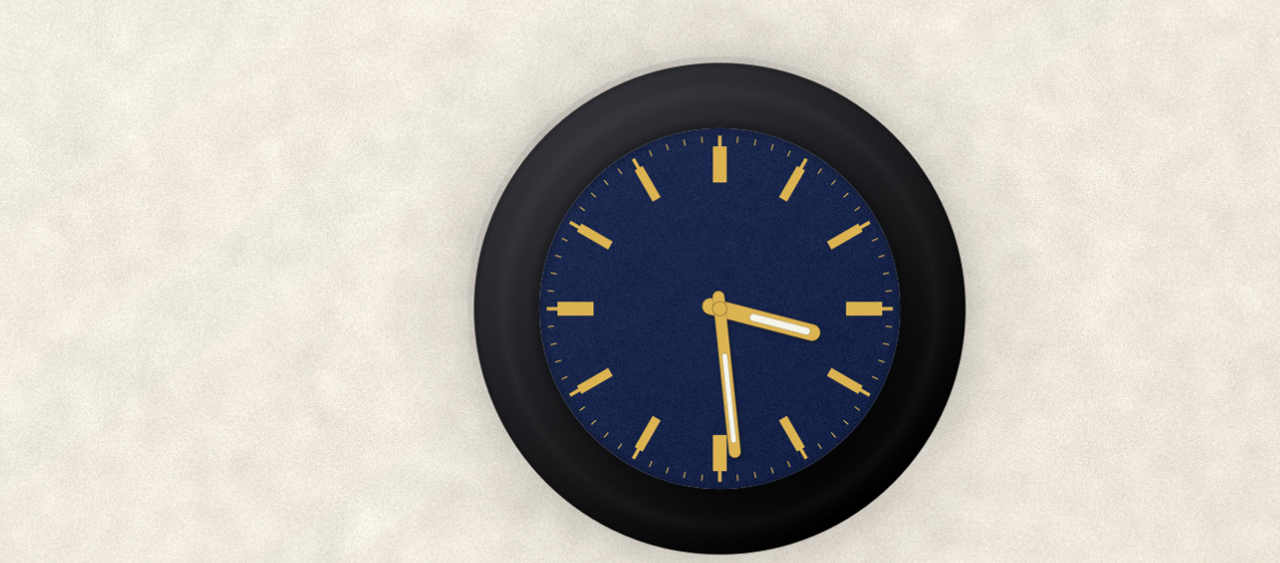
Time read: **3:29**
